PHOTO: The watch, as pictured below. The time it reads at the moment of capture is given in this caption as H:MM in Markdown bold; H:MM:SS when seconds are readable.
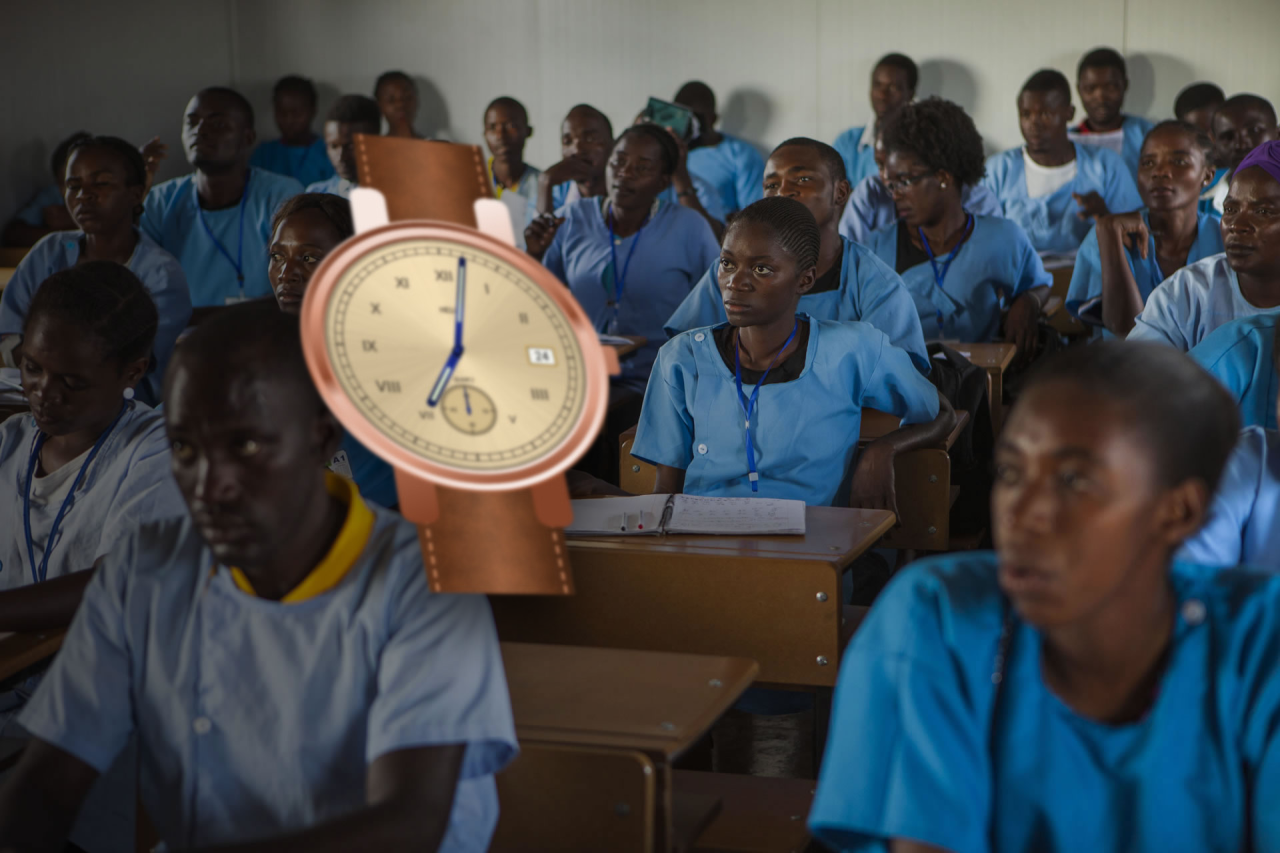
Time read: **7:02**
